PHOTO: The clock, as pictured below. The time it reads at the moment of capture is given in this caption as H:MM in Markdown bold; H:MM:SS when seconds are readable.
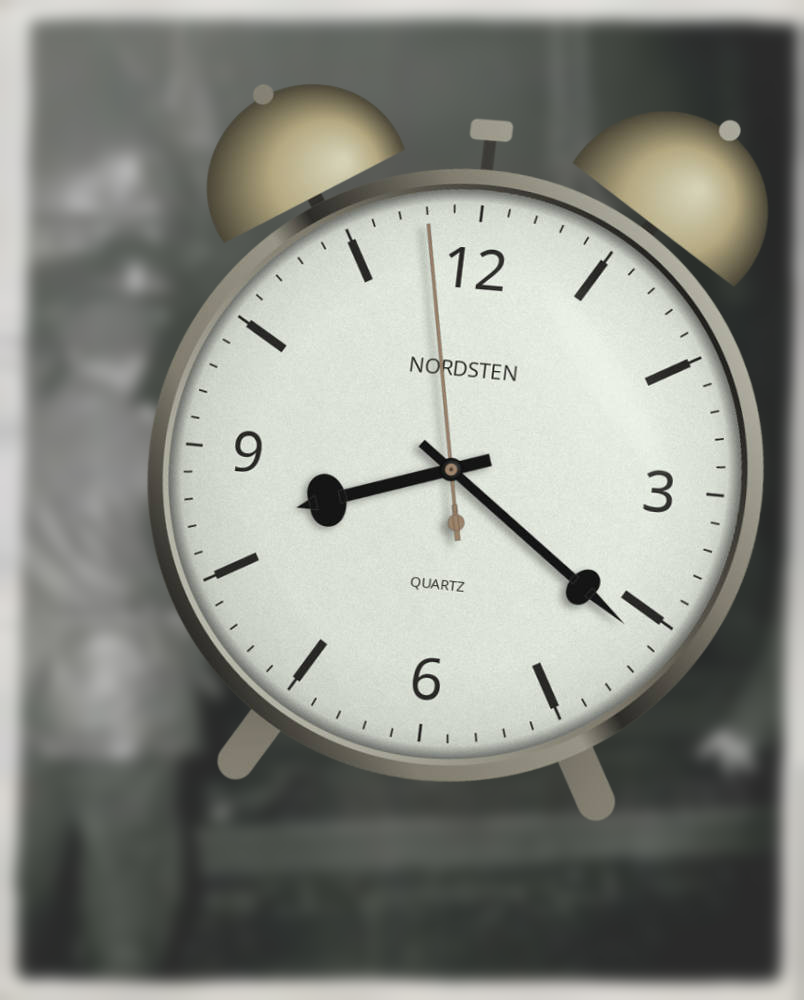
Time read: **8:20:58**
